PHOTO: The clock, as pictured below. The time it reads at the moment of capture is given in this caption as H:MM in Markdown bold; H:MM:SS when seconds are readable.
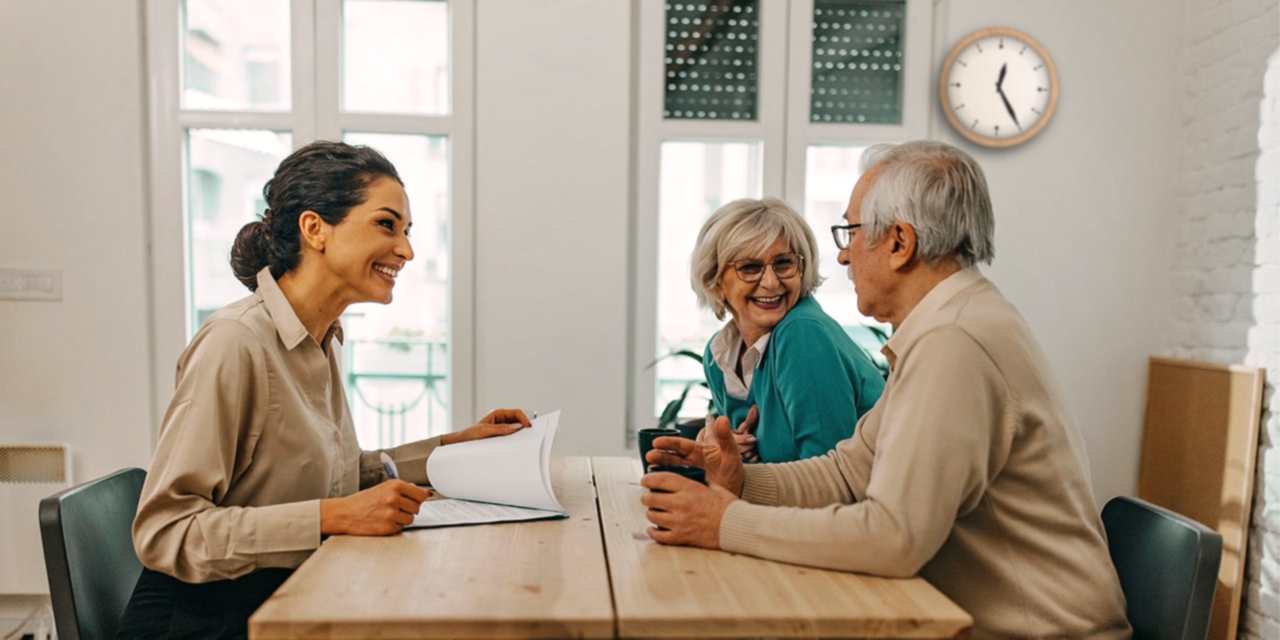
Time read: **12:25**
